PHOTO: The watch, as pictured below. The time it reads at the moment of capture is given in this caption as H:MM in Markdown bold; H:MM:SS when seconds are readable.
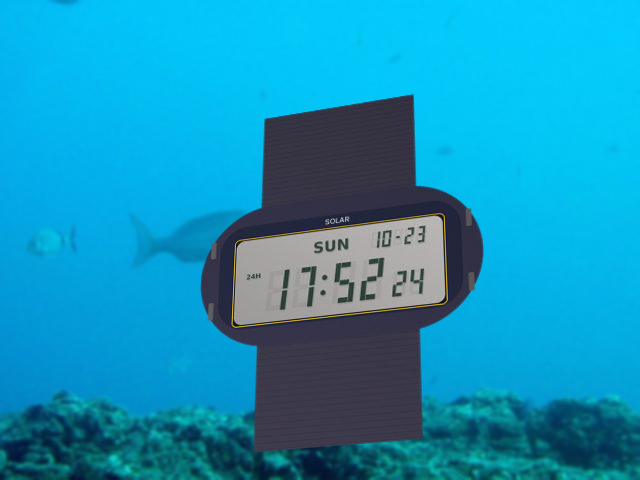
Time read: **17:52:24**
